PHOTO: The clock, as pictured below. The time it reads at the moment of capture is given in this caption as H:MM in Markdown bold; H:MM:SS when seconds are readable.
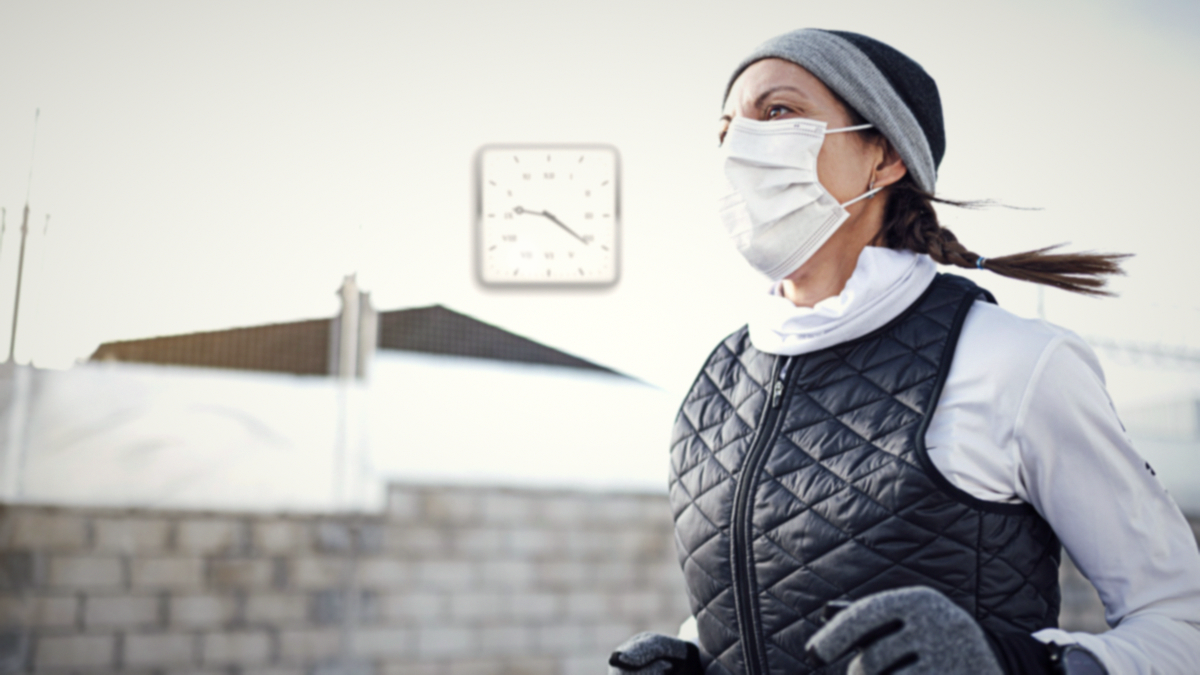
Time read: **9:21**
